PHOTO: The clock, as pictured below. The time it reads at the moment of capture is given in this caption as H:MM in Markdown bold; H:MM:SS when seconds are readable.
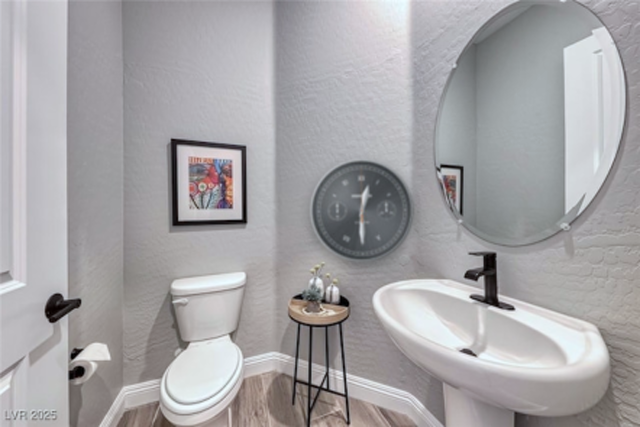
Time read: **12:30**
